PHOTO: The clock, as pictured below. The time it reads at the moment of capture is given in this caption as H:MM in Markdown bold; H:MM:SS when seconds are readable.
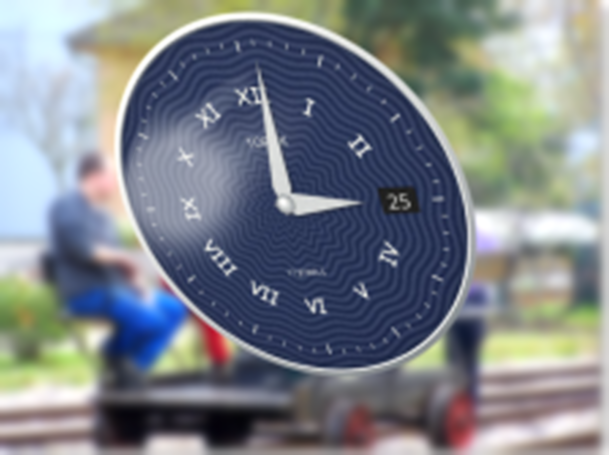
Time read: **3:01**
